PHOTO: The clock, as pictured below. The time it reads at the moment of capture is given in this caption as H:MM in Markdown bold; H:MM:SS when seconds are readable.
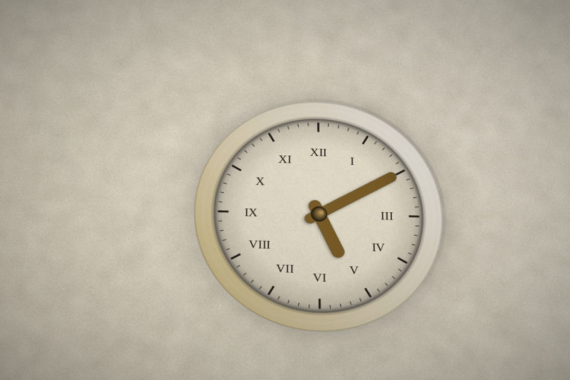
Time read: **5:10**
